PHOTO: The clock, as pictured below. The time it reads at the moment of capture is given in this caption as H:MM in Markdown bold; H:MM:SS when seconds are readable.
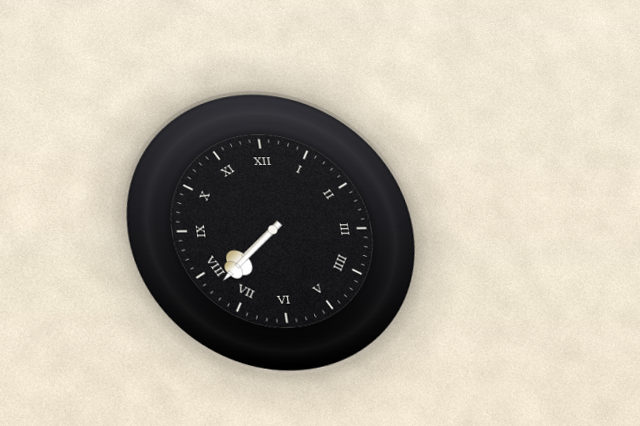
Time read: **7:38**
